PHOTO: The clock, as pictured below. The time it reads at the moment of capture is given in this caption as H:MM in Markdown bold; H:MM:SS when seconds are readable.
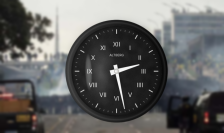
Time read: **2:28**
